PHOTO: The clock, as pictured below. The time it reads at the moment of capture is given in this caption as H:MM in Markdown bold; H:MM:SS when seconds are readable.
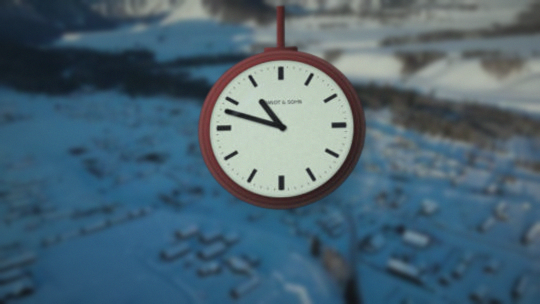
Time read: **10:48**
